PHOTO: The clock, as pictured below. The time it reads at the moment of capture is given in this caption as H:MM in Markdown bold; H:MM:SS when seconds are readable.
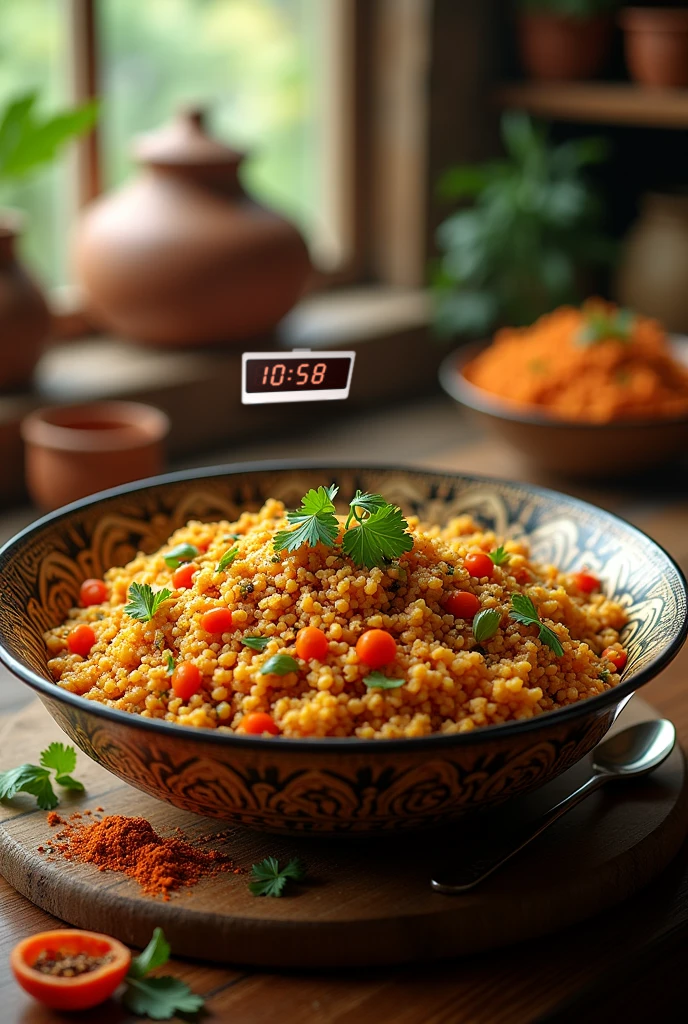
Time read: **10:58**
